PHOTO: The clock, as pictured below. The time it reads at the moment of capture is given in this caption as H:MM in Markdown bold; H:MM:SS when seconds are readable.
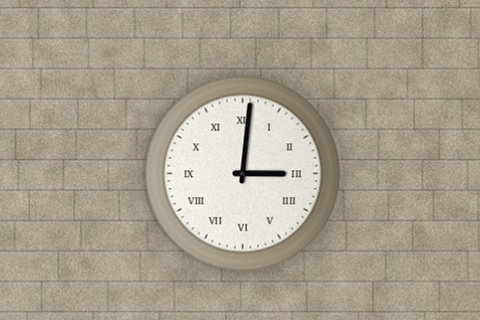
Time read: **3:01**
